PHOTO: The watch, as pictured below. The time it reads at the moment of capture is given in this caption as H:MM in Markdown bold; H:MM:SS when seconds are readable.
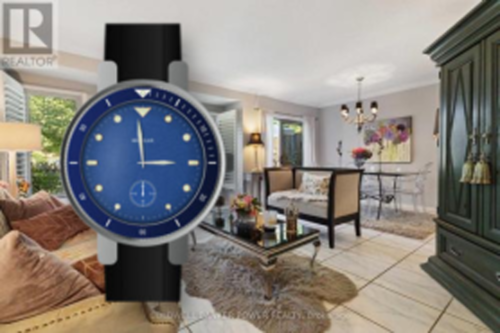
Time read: **2:59**
